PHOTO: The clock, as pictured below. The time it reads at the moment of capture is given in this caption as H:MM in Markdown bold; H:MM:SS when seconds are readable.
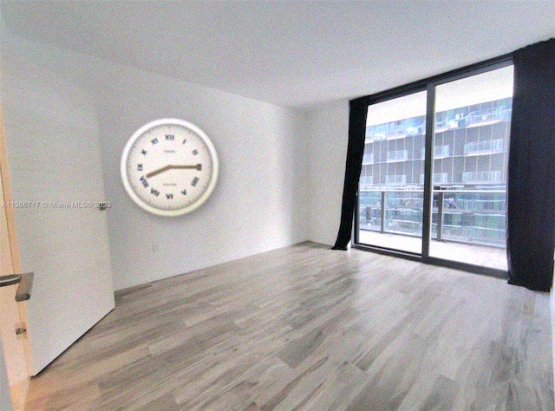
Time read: **8:15**
